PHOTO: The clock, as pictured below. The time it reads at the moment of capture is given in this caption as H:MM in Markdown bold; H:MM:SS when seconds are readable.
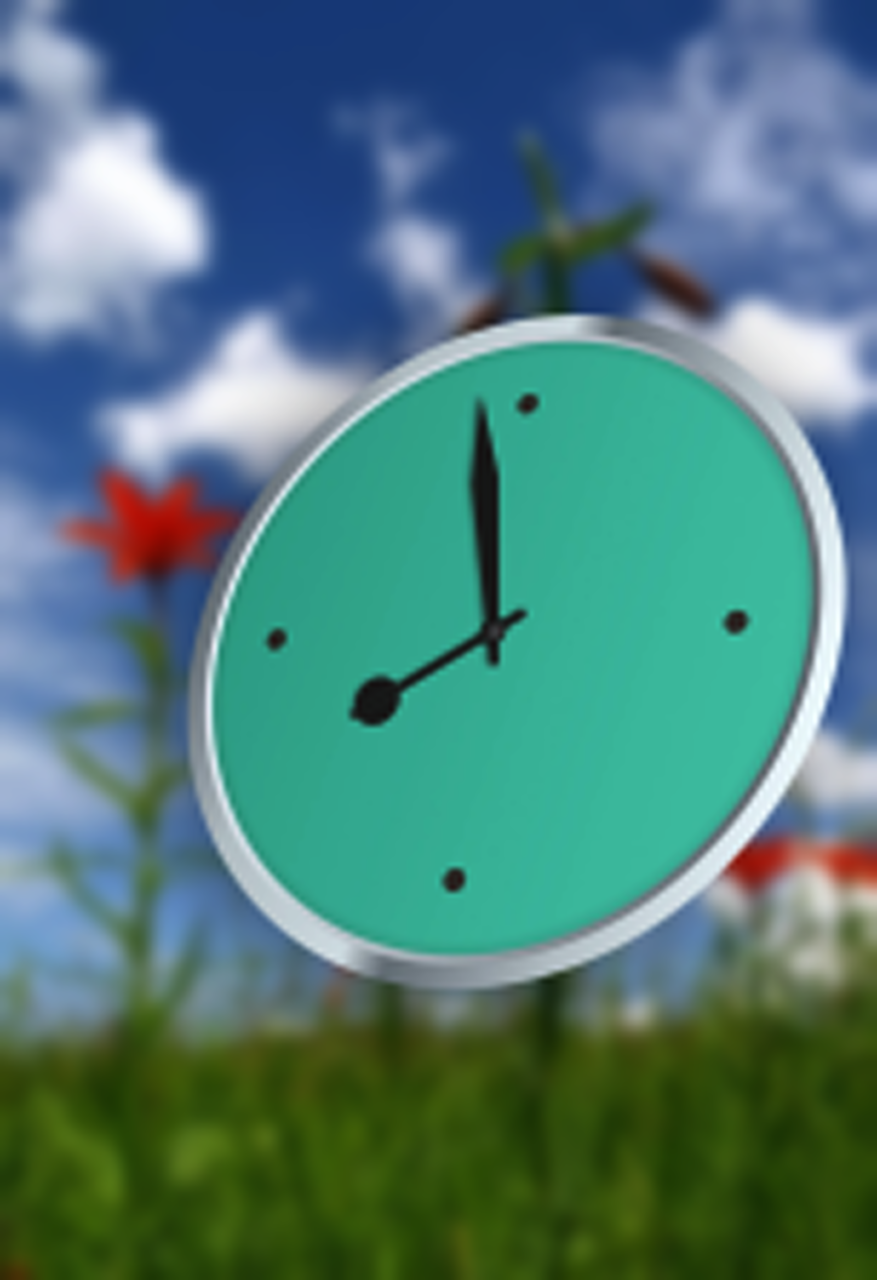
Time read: **7:58**
